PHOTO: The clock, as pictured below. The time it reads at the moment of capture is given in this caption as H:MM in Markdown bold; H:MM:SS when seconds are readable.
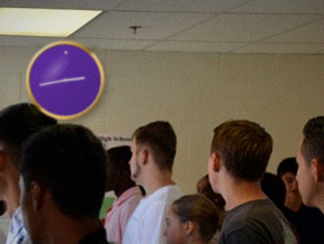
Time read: **2:43**
